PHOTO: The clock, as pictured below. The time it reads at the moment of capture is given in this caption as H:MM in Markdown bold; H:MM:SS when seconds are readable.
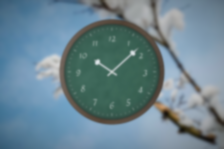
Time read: **10:08**
